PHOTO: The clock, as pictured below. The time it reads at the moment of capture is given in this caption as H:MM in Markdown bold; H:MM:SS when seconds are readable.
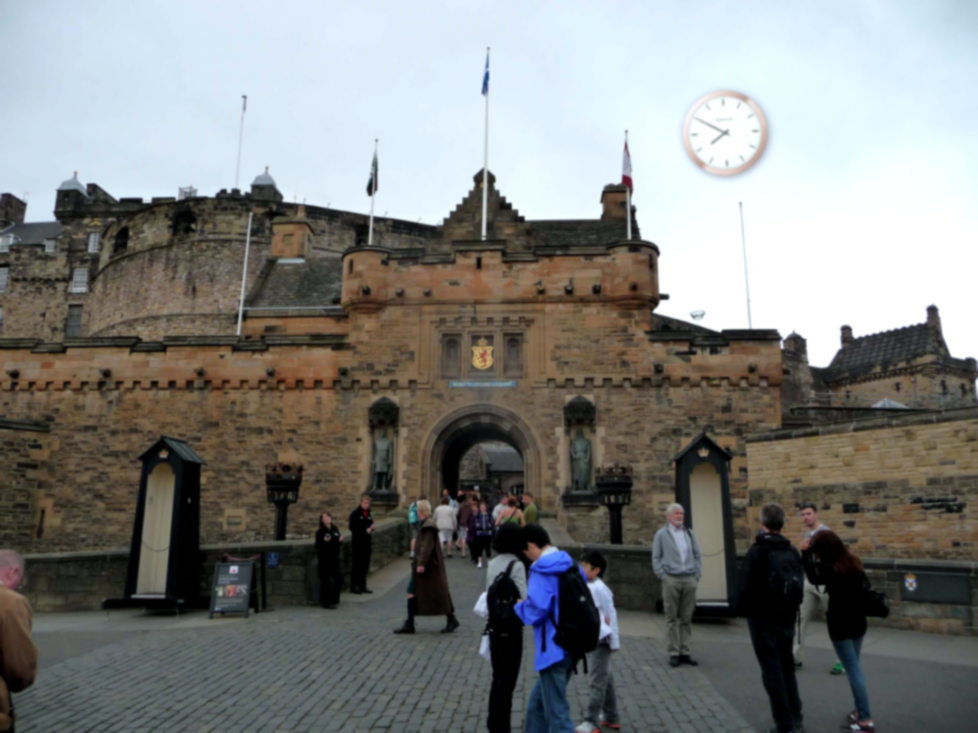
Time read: **7:50**
